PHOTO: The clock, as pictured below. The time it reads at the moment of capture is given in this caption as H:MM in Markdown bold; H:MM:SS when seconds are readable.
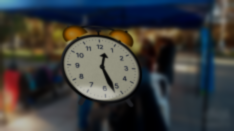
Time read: **12:27**
